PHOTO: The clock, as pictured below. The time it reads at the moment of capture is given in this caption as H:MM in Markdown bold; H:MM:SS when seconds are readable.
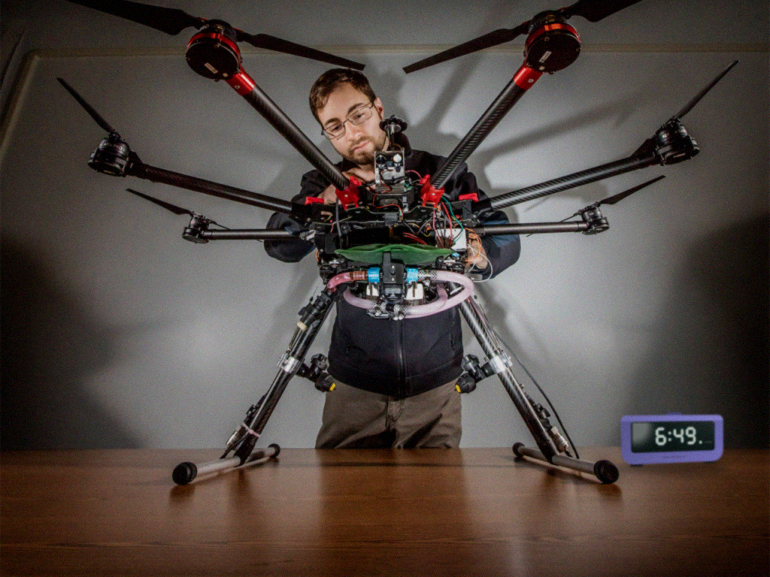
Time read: **6:49**
